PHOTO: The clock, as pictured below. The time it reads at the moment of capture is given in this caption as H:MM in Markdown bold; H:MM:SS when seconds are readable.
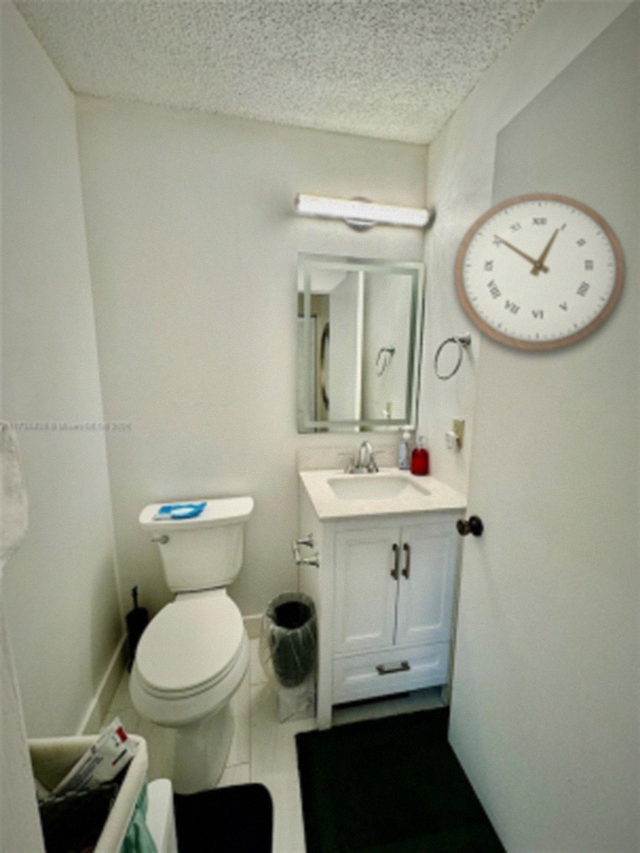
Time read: **12:51**
